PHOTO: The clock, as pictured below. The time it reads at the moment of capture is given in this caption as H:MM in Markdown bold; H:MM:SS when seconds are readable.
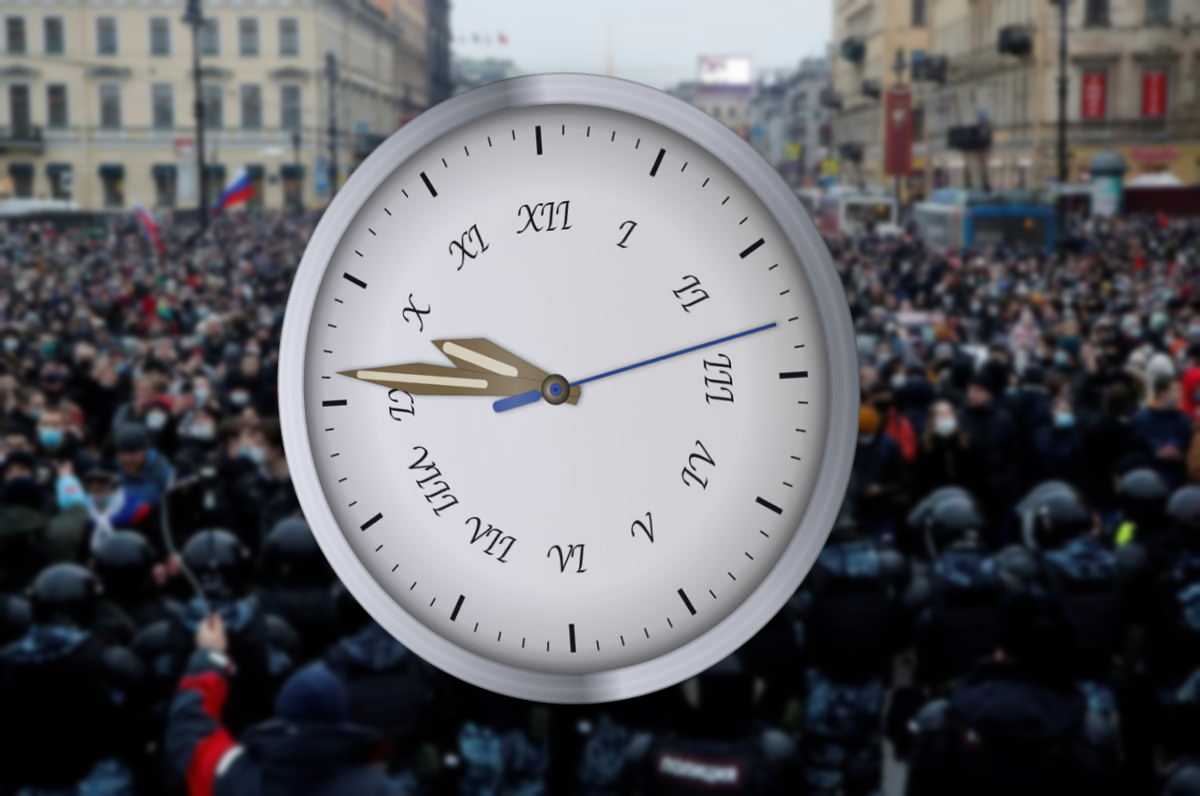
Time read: **9:46:13**
